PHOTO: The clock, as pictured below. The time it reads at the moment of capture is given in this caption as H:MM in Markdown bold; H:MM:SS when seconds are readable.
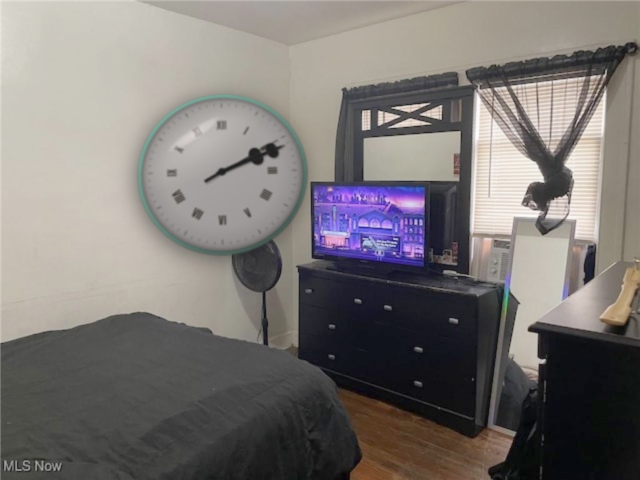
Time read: **2:11:10**
